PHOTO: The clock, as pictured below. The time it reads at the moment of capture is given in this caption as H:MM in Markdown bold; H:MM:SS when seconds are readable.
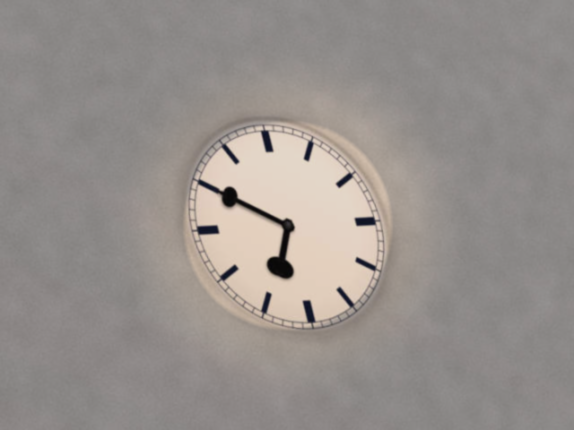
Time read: **6:50**
